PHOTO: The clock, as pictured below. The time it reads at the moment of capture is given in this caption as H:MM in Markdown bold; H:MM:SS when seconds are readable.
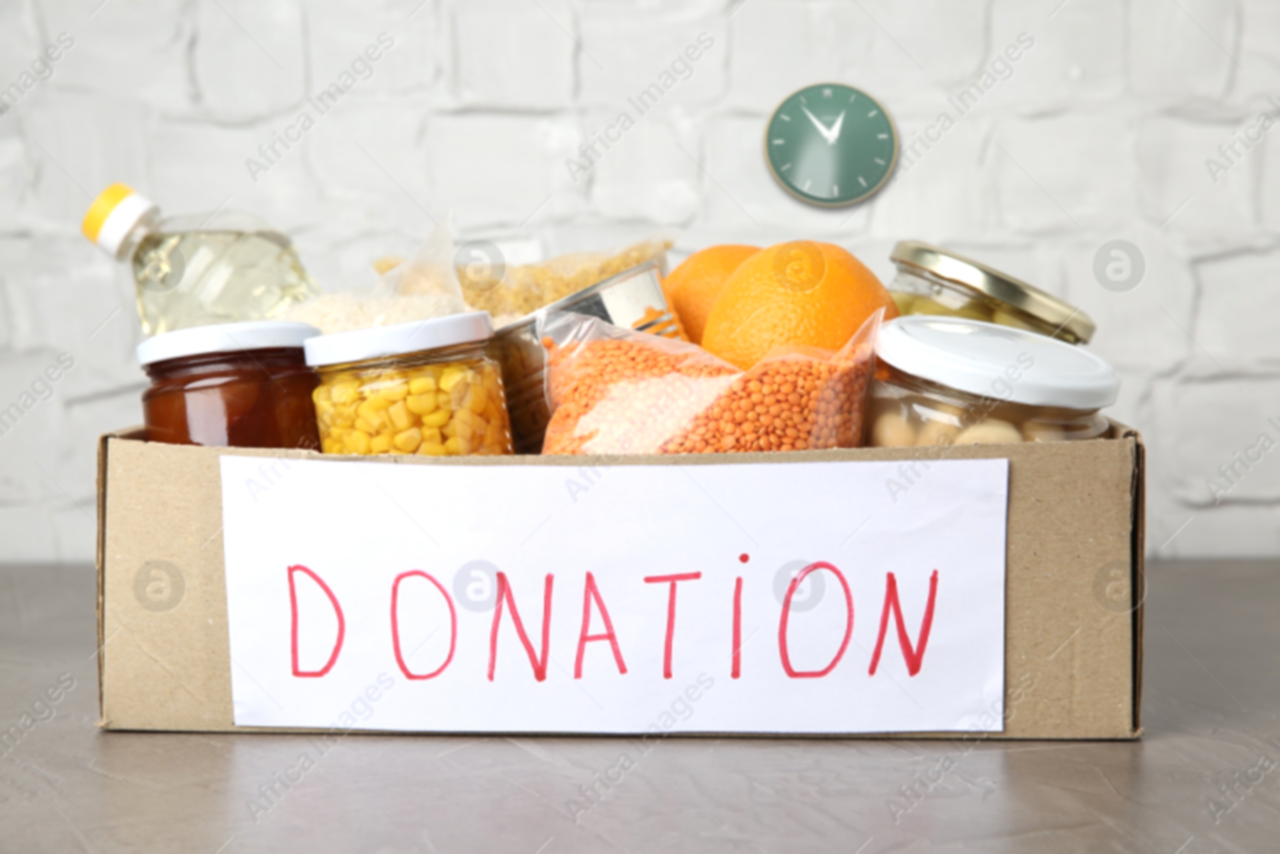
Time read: **12:54**
